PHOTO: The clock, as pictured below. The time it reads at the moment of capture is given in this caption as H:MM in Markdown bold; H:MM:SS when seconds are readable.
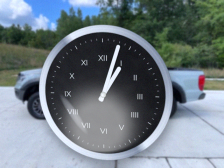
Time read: **1:03**
